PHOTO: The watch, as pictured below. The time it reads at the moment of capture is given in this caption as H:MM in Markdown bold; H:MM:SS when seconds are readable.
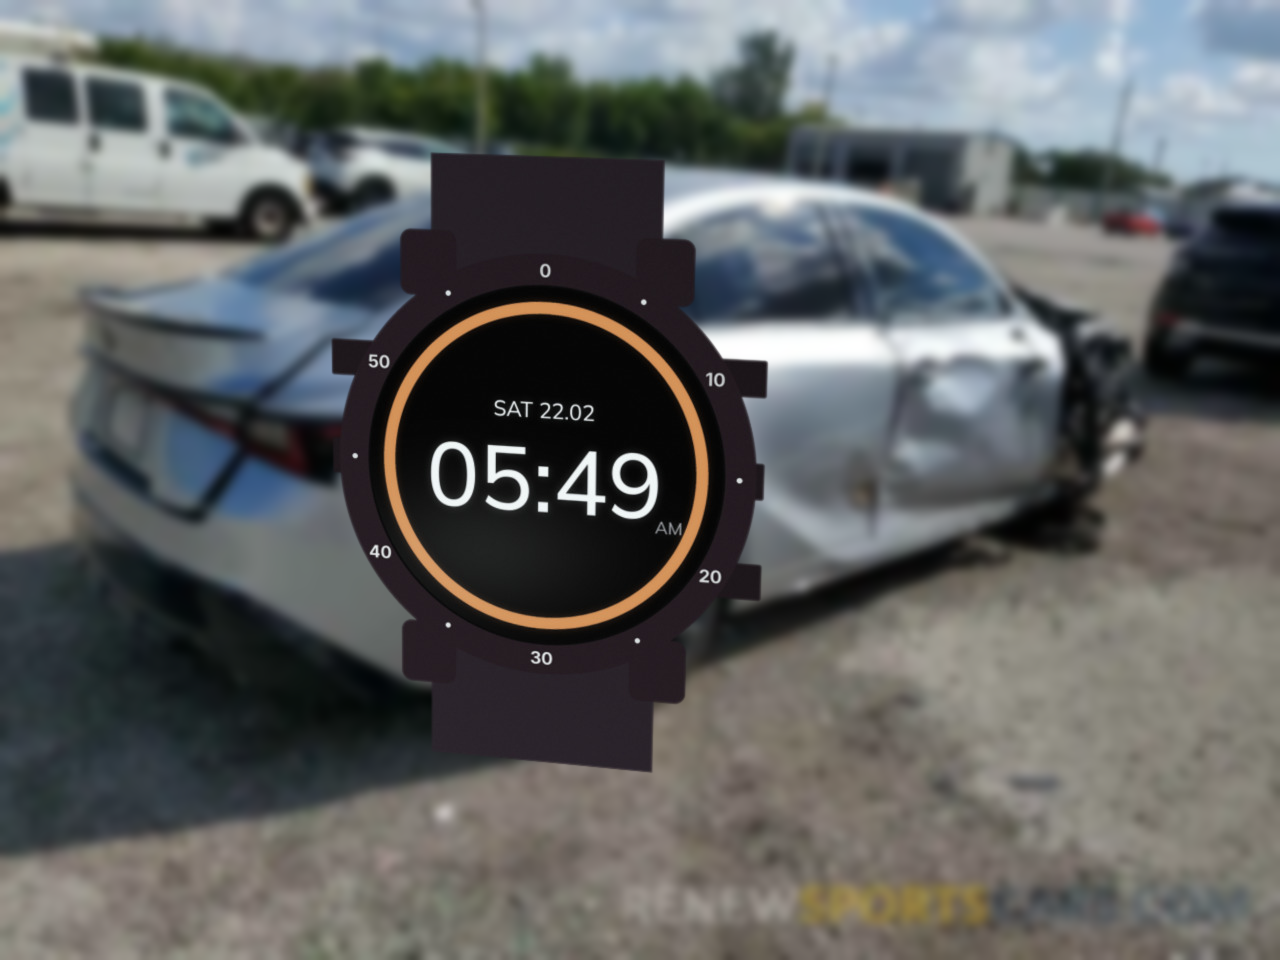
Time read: **5:49**
